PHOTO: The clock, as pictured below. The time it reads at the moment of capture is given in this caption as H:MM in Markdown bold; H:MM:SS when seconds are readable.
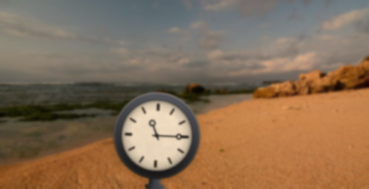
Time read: **11:15**
